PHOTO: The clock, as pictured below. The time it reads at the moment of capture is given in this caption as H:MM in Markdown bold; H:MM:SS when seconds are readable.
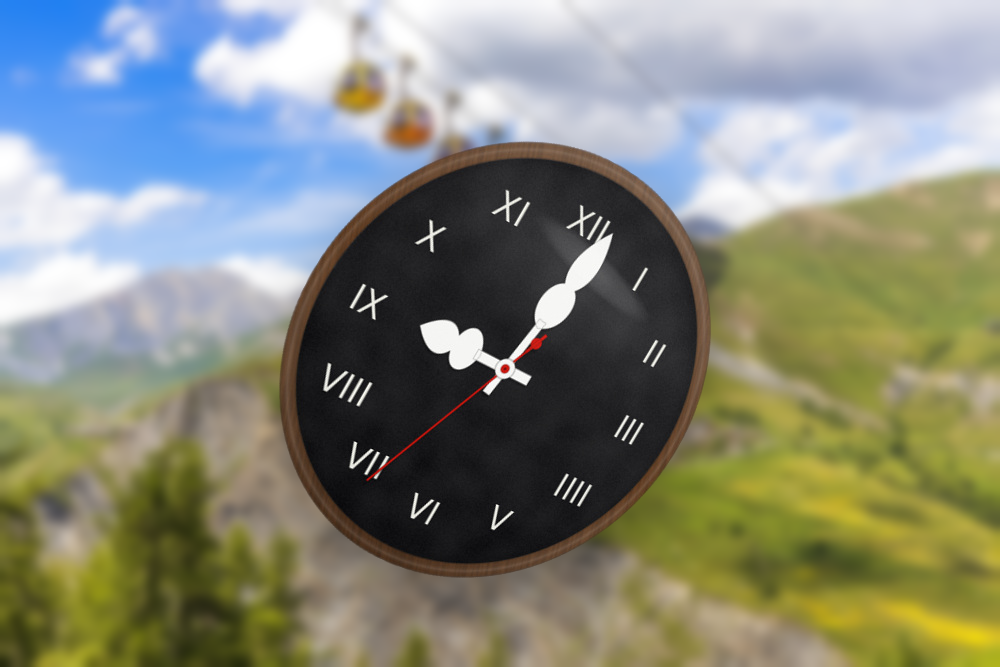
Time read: **9:01:34**
